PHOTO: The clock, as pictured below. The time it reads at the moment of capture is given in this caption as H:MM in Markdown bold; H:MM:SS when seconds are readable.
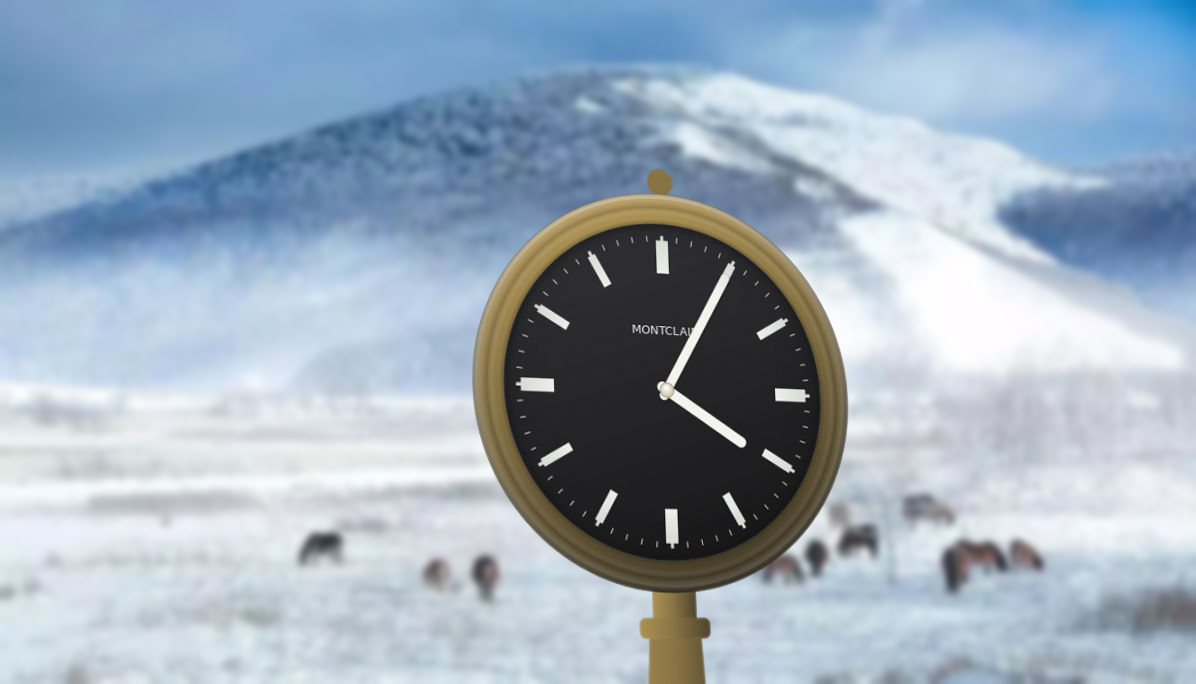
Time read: **4:05**
